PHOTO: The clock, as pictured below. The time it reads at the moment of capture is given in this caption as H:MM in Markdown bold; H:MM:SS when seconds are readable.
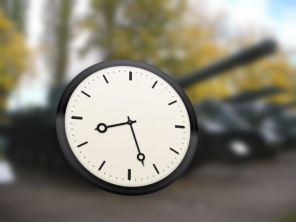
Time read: **8:27**
